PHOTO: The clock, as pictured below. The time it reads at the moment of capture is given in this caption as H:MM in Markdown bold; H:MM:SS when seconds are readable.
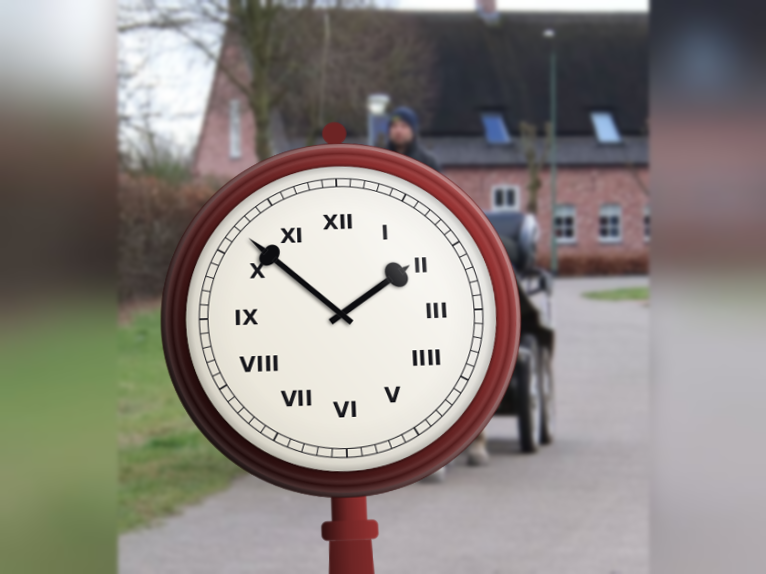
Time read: **1:52**
